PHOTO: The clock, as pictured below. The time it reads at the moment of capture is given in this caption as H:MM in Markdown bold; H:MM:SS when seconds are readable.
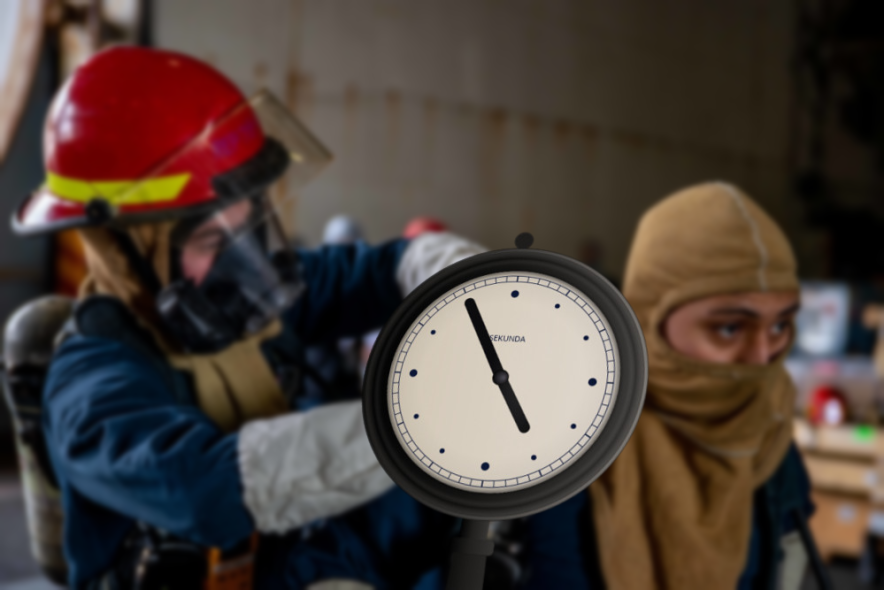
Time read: **4:55**
